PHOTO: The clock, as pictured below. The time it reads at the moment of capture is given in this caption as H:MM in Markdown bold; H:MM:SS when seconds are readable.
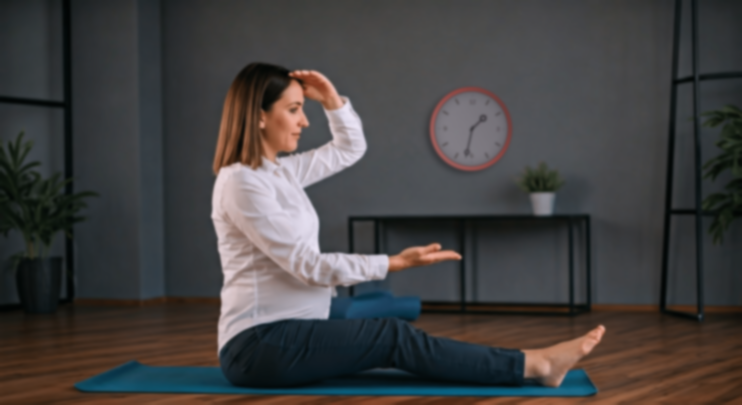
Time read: **1:32**
